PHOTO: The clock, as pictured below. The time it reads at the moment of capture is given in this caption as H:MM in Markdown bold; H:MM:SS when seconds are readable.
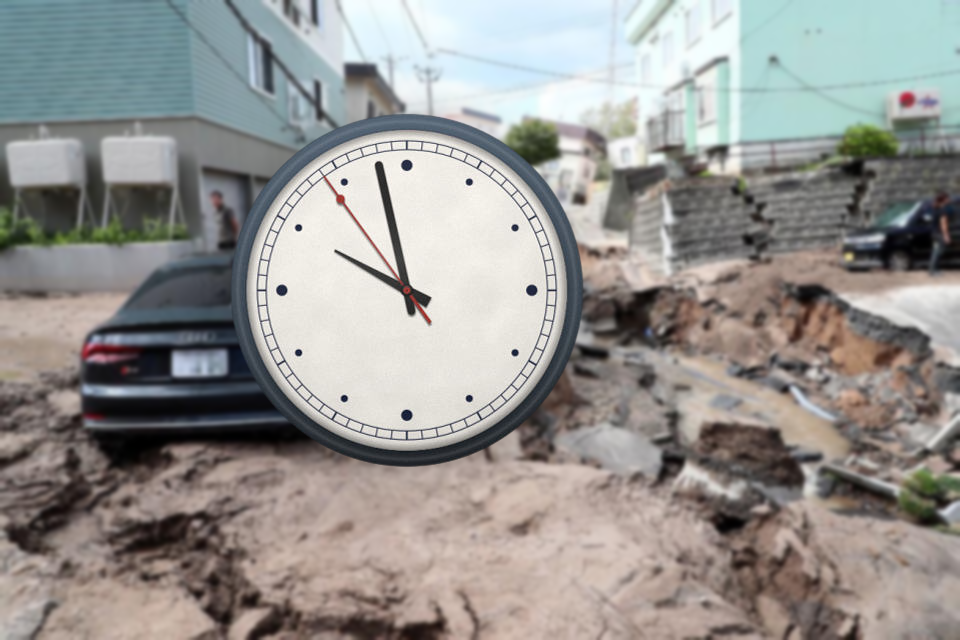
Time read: **9:57:54**
